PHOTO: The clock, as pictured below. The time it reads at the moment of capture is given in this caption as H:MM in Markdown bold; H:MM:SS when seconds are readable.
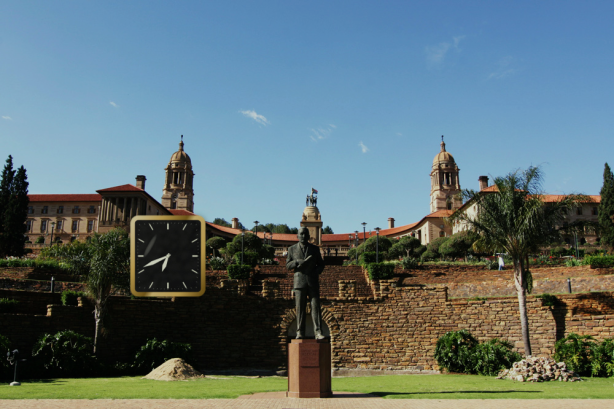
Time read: **6:41**
